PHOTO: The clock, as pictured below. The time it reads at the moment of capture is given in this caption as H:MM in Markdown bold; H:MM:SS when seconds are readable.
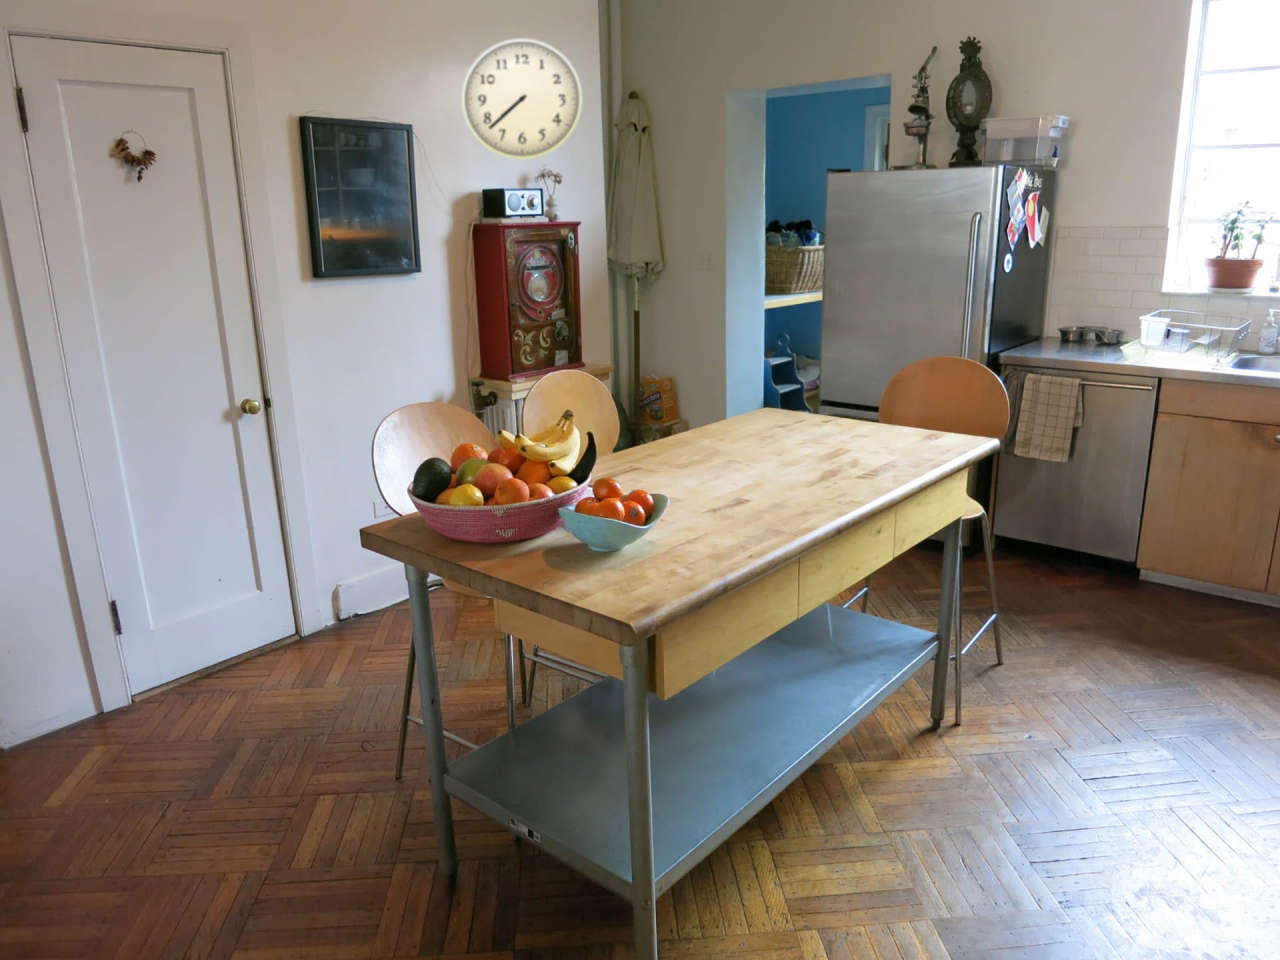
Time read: **7:38**
